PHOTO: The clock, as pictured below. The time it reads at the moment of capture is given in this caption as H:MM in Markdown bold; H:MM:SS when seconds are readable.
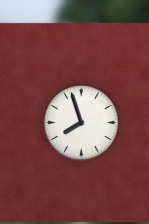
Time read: **7:57**
